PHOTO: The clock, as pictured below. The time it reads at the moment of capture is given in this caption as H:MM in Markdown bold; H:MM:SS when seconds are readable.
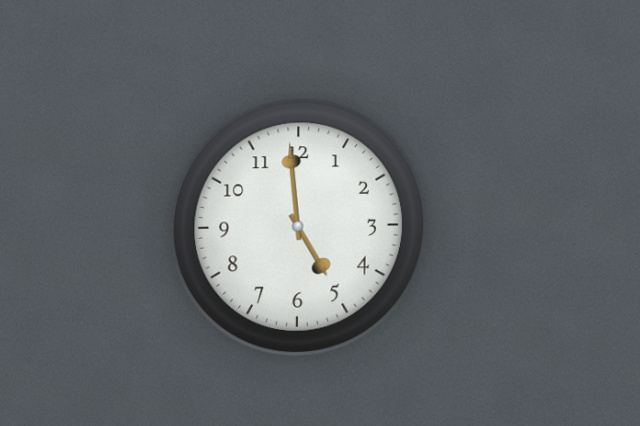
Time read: **4:59**
